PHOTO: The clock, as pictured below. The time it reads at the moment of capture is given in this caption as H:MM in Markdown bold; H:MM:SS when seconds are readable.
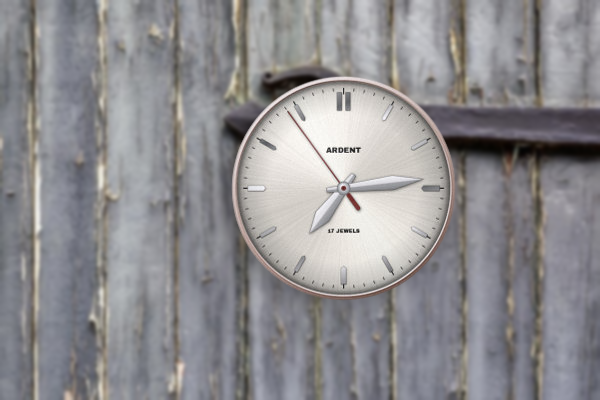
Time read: **7:13:54**
